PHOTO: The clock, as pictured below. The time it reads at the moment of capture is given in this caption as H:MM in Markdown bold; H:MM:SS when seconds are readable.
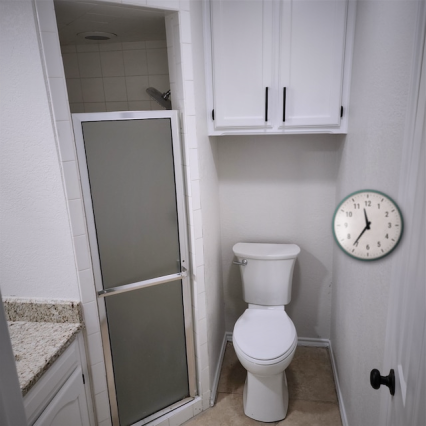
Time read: **11:36**
